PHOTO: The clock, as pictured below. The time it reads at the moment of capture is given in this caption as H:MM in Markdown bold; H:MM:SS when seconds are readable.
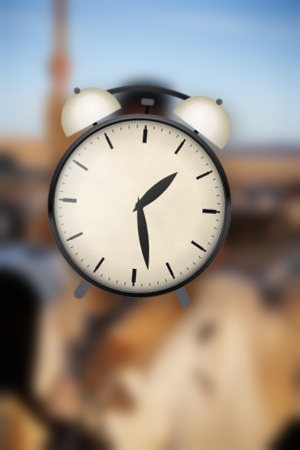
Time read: **1:28**
